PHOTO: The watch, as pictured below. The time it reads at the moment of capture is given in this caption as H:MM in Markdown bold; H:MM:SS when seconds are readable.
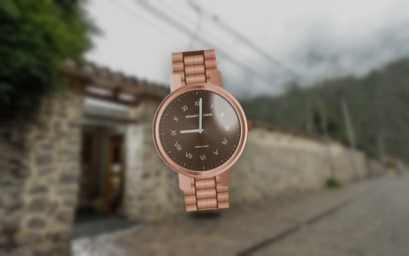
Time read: **9:01**
